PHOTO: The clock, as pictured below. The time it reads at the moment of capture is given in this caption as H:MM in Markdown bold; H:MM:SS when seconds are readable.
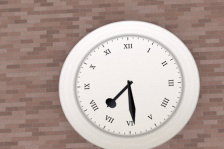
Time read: **7:29**
